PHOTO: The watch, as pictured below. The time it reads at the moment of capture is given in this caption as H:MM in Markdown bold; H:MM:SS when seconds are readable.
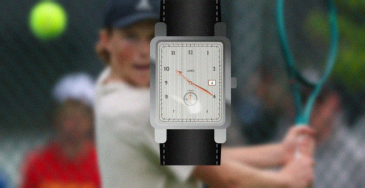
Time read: **10:20**
